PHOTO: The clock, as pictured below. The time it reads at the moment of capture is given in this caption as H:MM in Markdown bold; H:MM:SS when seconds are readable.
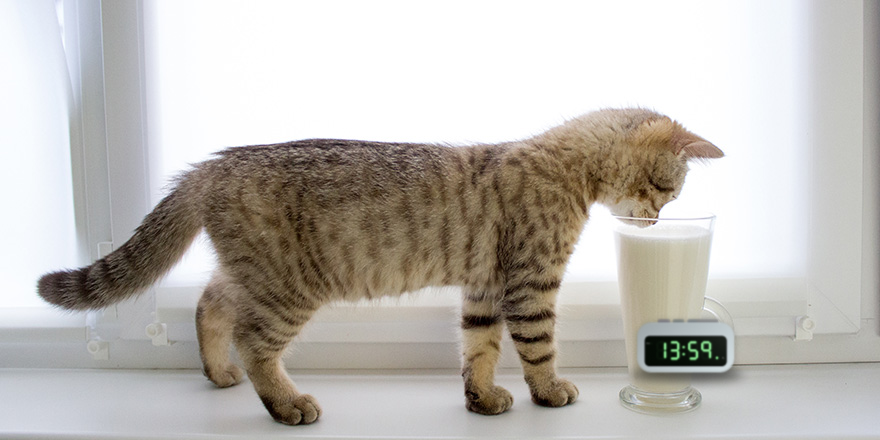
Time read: **13:59**
